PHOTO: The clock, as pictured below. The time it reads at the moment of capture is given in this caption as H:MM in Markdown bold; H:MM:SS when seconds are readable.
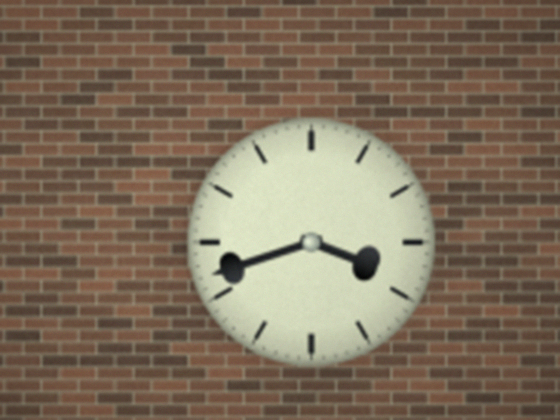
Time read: **3:42**
